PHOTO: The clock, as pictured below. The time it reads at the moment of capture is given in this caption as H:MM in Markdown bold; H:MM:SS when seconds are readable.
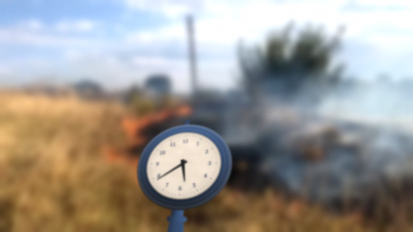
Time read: **5:39**
